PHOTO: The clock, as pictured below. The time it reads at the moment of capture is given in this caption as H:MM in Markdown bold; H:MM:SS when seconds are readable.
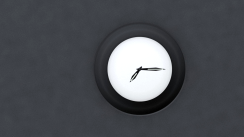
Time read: **7:15**
